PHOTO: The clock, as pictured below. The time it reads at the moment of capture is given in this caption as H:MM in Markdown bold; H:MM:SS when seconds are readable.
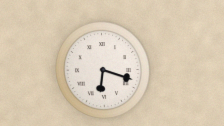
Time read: **6:18**
